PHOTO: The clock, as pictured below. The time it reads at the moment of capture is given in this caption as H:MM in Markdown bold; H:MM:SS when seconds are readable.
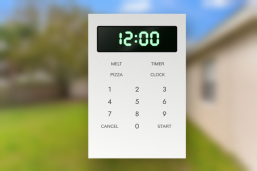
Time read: **12:00**
